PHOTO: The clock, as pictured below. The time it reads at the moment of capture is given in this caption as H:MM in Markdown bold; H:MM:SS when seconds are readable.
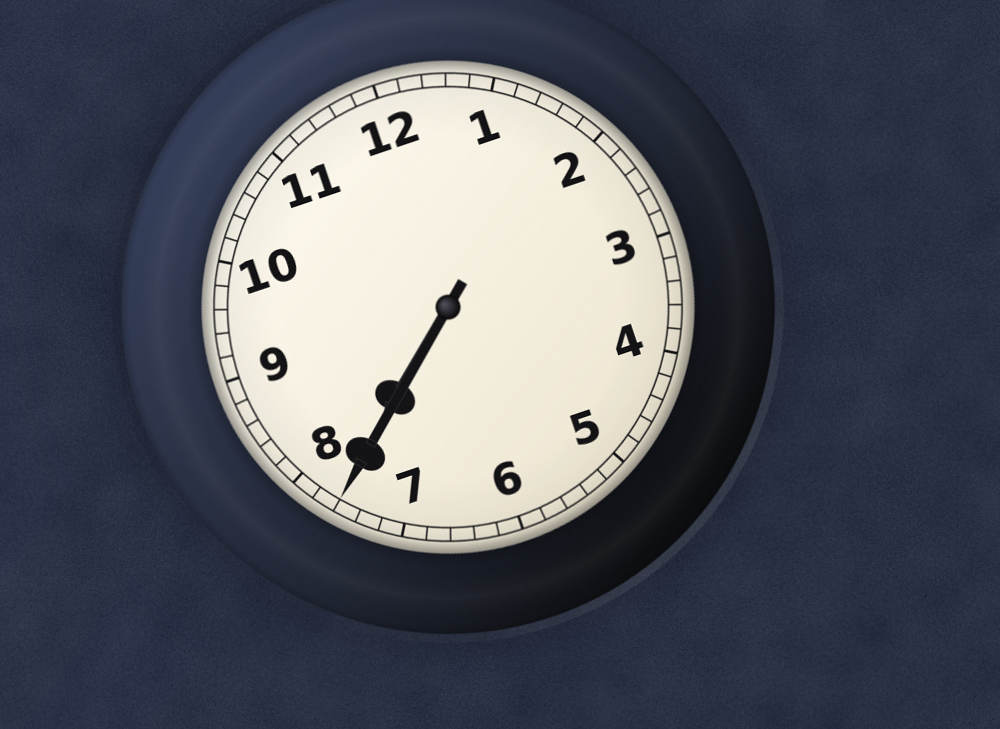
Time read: **7:38**
